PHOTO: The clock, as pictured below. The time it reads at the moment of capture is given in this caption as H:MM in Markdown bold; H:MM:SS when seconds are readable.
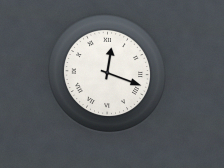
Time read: **12:18**
